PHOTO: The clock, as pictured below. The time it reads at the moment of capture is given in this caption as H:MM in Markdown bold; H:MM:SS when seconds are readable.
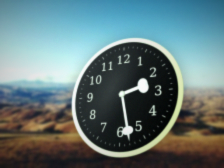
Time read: **2:28**
